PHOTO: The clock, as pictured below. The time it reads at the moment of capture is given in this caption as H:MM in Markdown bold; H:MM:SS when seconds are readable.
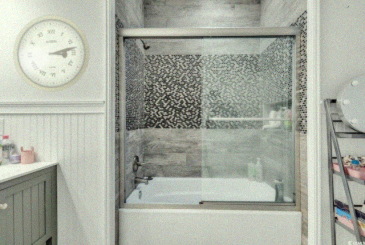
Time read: **3:13**
